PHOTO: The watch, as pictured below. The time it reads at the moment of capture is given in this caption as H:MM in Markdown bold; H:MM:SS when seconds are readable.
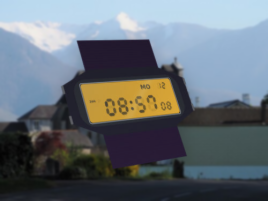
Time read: **8:57**
